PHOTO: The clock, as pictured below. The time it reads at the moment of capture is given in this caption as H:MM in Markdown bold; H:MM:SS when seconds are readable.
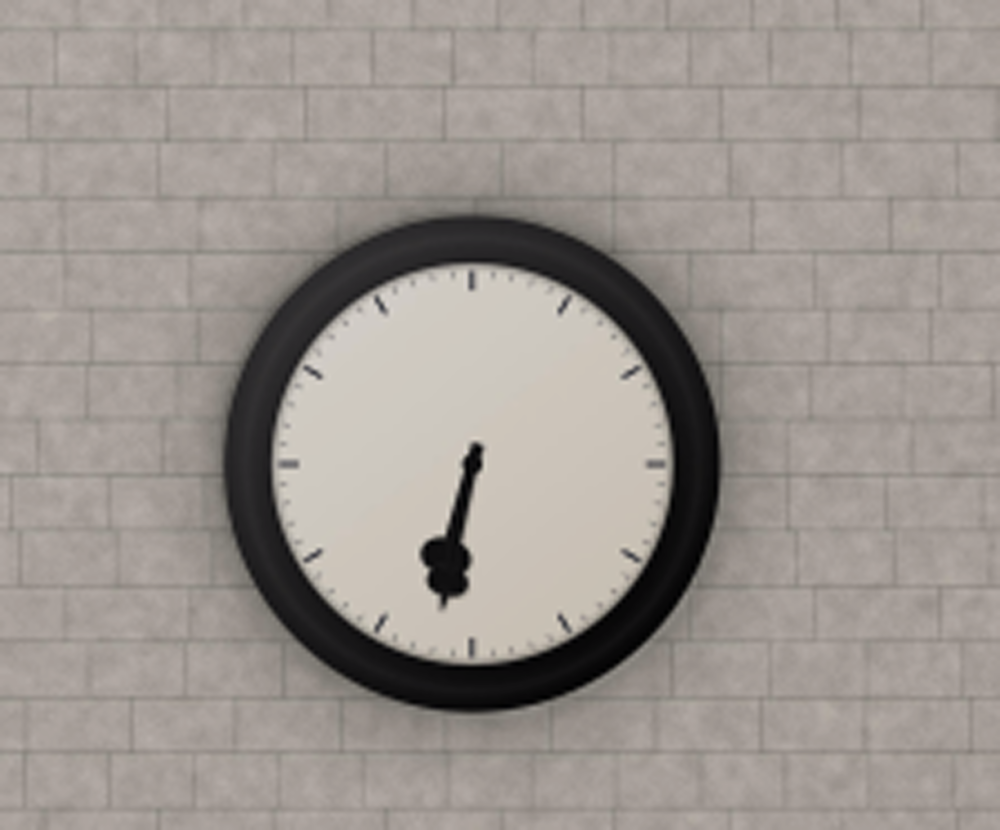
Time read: **6:32**
